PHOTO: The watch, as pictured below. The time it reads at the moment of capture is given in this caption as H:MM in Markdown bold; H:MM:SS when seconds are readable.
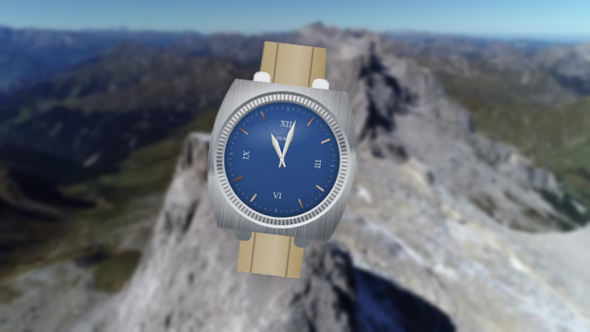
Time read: **11:02**
